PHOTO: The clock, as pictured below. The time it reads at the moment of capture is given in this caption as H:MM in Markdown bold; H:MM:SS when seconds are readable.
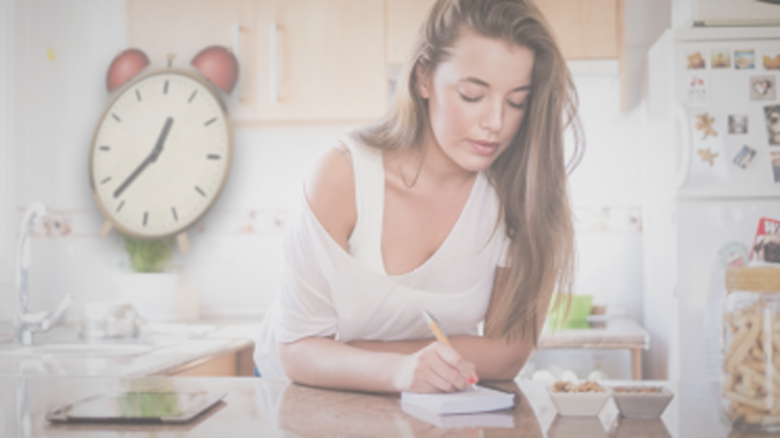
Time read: **12:37**
